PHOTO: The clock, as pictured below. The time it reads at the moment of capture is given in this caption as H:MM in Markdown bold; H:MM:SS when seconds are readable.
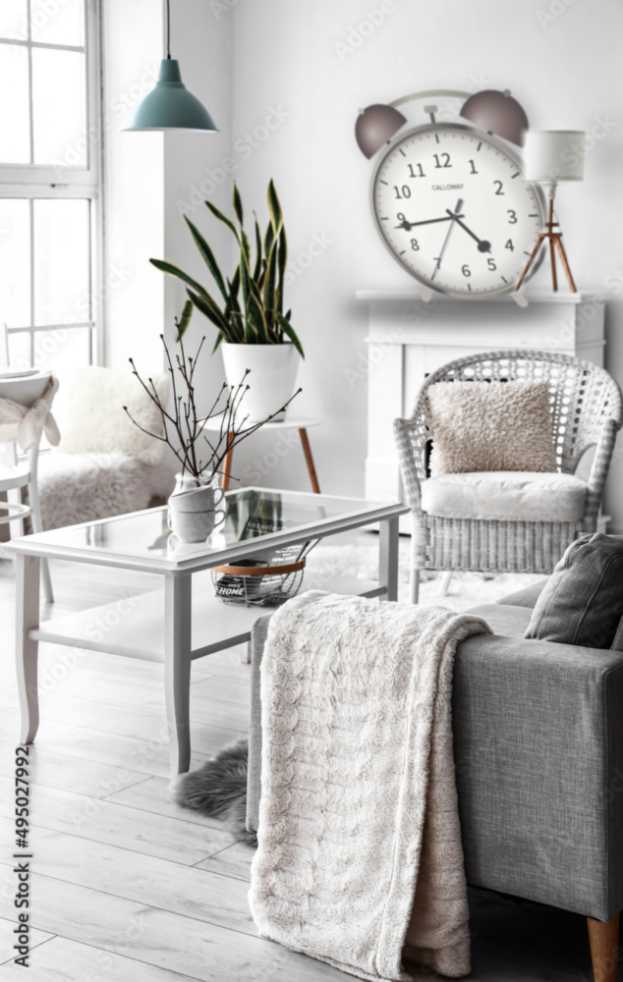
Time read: **4:43:35**
